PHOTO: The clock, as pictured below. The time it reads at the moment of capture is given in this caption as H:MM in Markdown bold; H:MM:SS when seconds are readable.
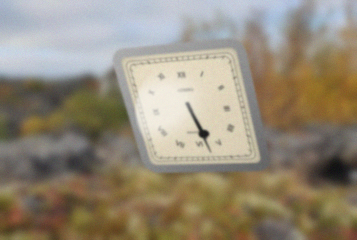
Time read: **5:28**
